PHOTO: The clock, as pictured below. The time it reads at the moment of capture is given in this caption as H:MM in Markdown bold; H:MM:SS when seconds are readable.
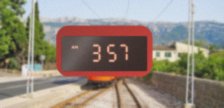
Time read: **3:57**
